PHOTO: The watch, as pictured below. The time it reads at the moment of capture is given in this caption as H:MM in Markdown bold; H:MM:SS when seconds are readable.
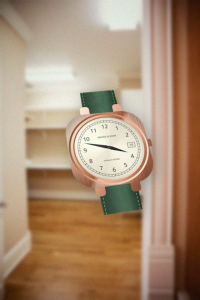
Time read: **3:48**
